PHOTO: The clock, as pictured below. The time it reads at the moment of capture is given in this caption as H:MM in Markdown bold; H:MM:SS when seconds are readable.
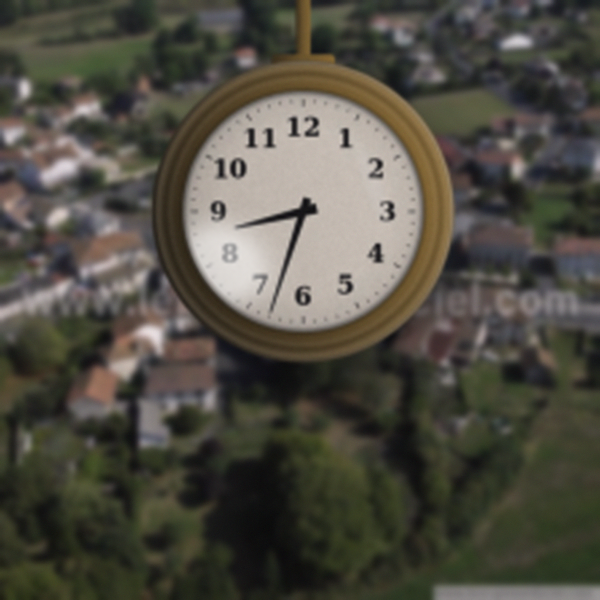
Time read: **8:33**
